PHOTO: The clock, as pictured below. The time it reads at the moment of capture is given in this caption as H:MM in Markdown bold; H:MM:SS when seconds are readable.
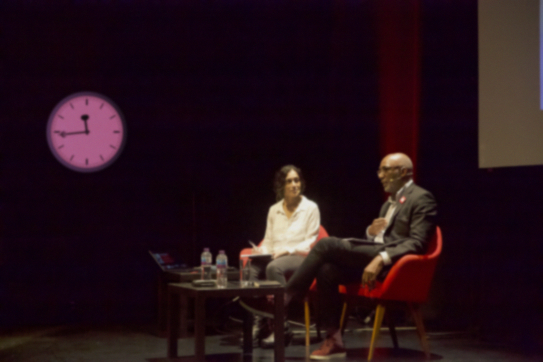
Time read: **11:44**
